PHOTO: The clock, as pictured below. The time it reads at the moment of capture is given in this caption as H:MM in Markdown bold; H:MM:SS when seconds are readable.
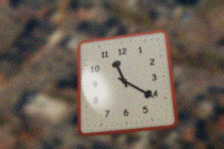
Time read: **11:21**
